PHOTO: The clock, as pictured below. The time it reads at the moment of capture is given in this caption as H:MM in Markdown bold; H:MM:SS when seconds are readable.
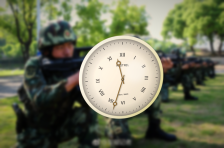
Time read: **11:33**
